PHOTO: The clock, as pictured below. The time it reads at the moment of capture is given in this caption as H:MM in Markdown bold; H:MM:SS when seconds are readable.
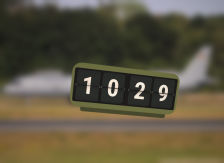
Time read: **10:29**
